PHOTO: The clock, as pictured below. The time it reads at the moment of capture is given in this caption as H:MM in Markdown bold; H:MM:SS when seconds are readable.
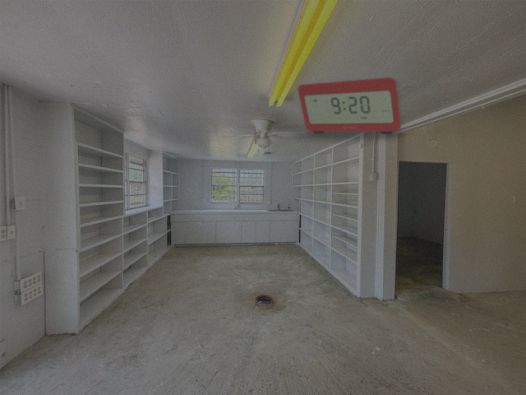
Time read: **9:20**
